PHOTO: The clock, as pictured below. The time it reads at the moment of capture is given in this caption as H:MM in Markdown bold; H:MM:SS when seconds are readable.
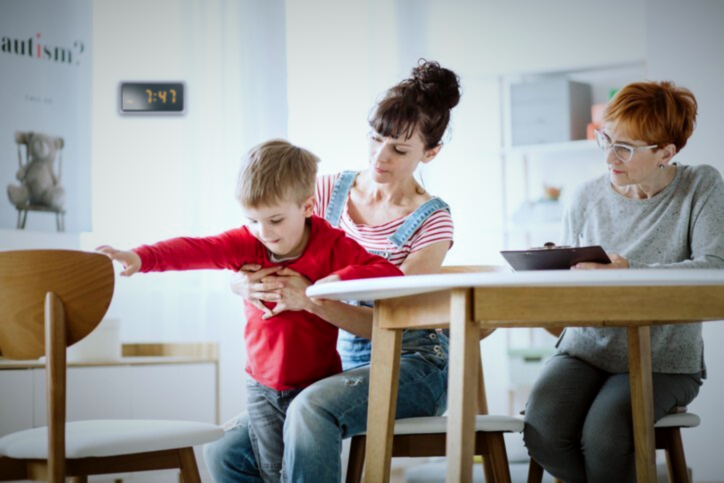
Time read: **7:47**
